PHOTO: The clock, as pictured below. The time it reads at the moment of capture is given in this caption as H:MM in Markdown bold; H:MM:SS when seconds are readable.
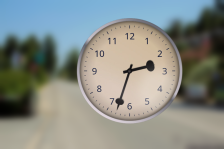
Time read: **2:33**
